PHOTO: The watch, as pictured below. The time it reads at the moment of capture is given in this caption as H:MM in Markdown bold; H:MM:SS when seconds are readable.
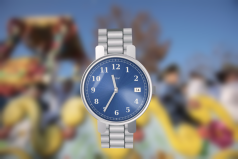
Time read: **11:35**
